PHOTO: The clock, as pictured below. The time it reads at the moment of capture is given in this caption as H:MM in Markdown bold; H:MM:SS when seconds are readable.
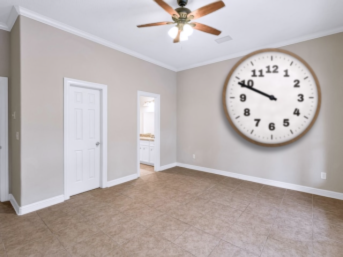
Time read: **9:49**
